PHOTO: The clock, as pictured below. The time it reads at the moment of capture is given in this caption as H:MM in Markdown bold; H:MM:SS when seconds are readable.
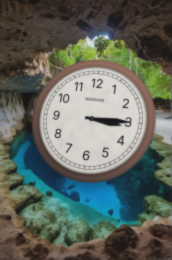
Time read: **3:15**
